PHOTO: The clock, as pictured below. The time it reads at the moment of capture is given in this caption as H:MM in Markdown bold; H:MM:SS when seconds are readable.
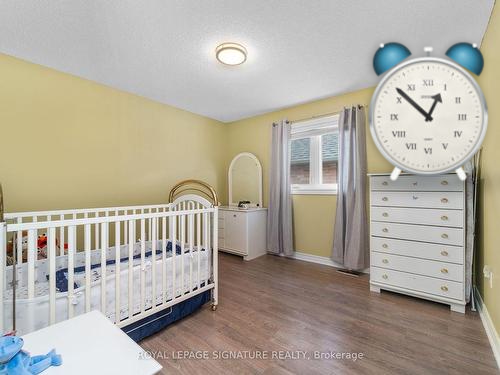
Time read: **12:52**
